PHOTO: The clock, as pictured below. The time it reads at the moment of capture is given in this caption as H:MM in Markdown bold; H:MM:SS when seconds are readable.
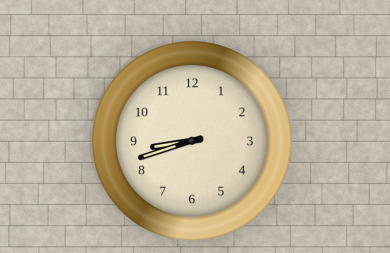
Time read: **8:42**
